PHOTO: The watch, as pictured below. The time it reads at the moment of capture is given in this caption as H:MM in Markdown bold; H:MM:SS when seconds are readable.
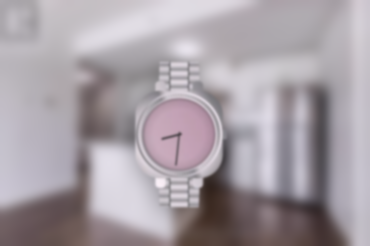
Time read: **8:31**
